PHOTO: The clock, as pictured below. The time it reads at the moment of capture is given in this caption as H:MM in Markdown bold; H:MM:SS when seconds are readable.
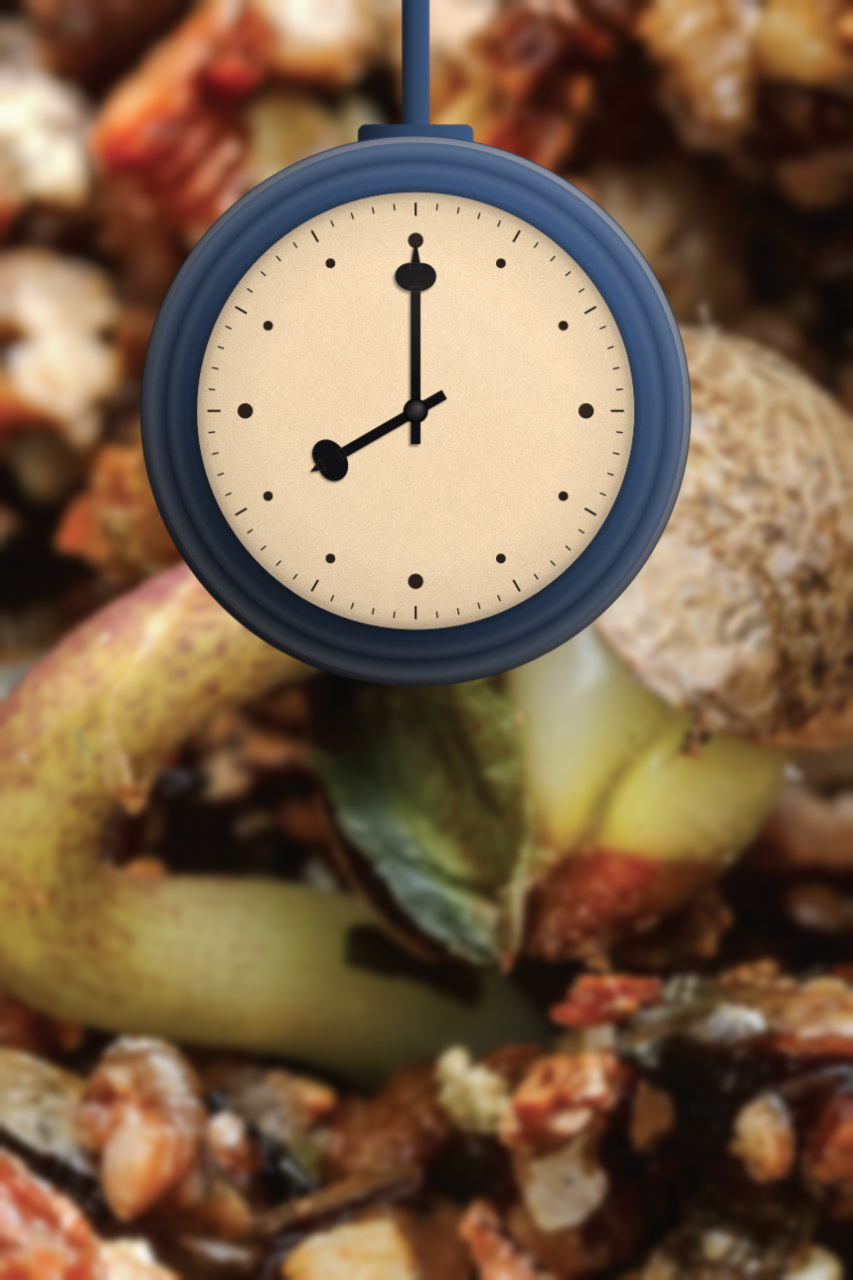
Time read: **8:00**
